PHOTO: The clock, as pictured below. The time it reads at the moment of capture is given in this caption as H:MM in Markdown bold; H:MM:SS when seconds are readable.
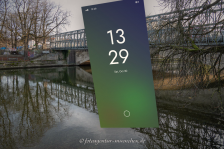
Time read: **13:29**
